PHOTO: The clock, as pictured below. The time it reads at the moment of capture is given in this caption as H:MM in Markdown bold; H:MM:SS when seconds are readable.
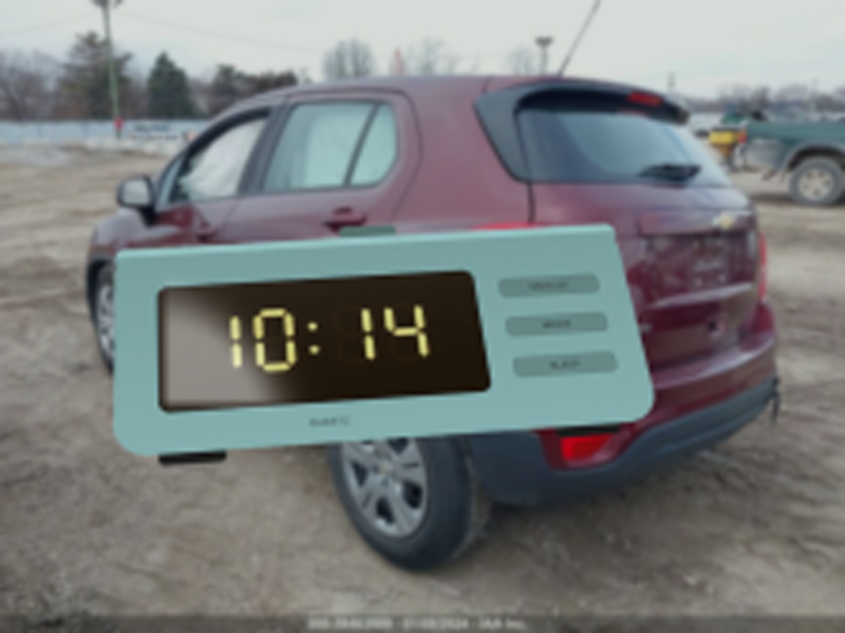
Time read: **10:14**
